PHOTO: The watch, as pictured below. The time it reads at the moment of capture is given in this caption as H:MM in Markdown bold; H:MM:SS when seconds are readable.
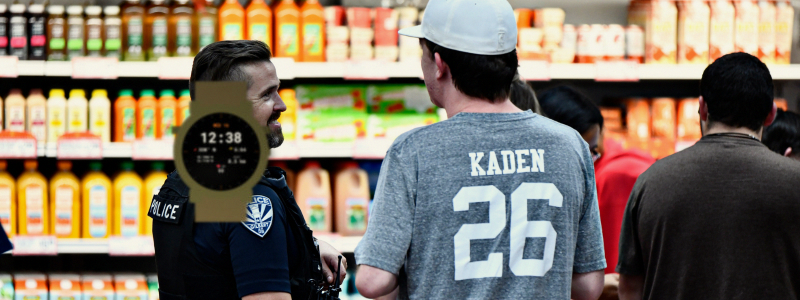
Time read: **12:38**
